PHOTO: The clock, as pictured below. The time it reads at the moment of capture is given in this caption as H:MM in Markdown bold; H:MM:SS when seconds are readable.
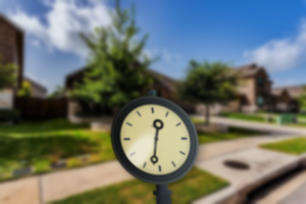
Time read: **12:32**
